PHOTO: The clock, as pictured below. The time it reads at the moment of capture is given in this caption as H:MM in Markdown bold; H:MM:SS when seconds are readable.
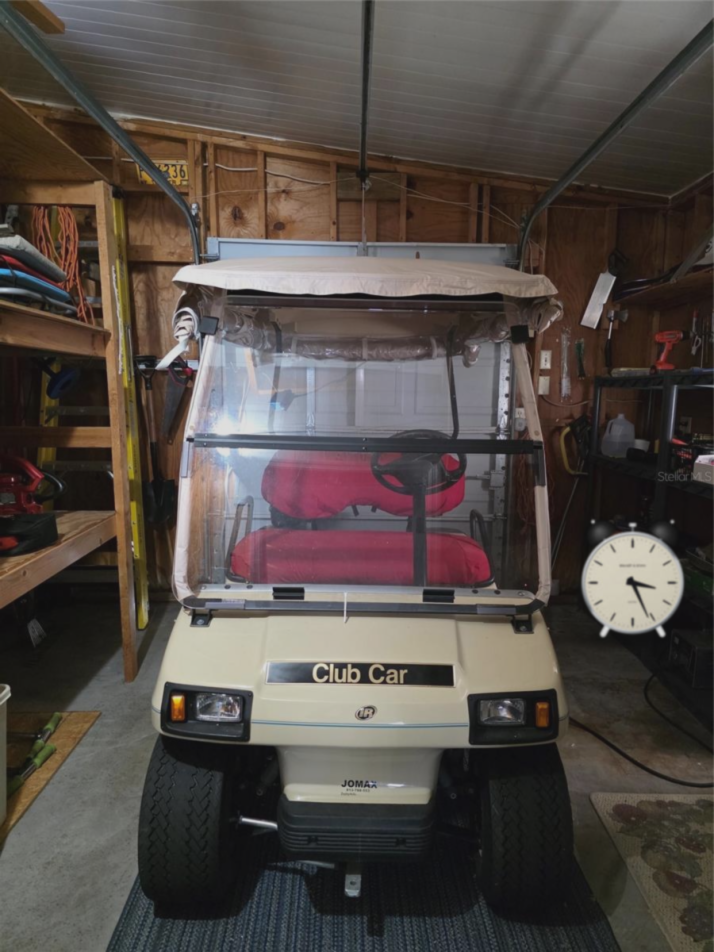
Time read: **3:26**
